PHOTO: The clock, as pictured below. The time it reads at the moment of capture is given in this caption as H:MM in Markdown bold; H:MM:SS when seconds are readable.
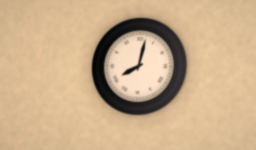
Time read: **8:02**
